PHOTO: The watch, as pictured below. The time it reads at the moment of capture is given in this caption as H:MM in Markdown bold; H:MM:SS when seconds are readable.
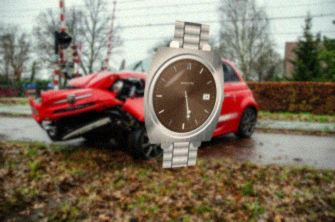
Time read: **5:28**
